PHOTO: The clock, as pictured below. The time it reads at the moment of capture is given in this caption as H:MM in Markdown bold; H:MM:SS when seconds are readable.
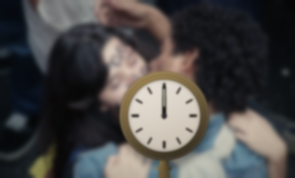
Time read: **12:00**
